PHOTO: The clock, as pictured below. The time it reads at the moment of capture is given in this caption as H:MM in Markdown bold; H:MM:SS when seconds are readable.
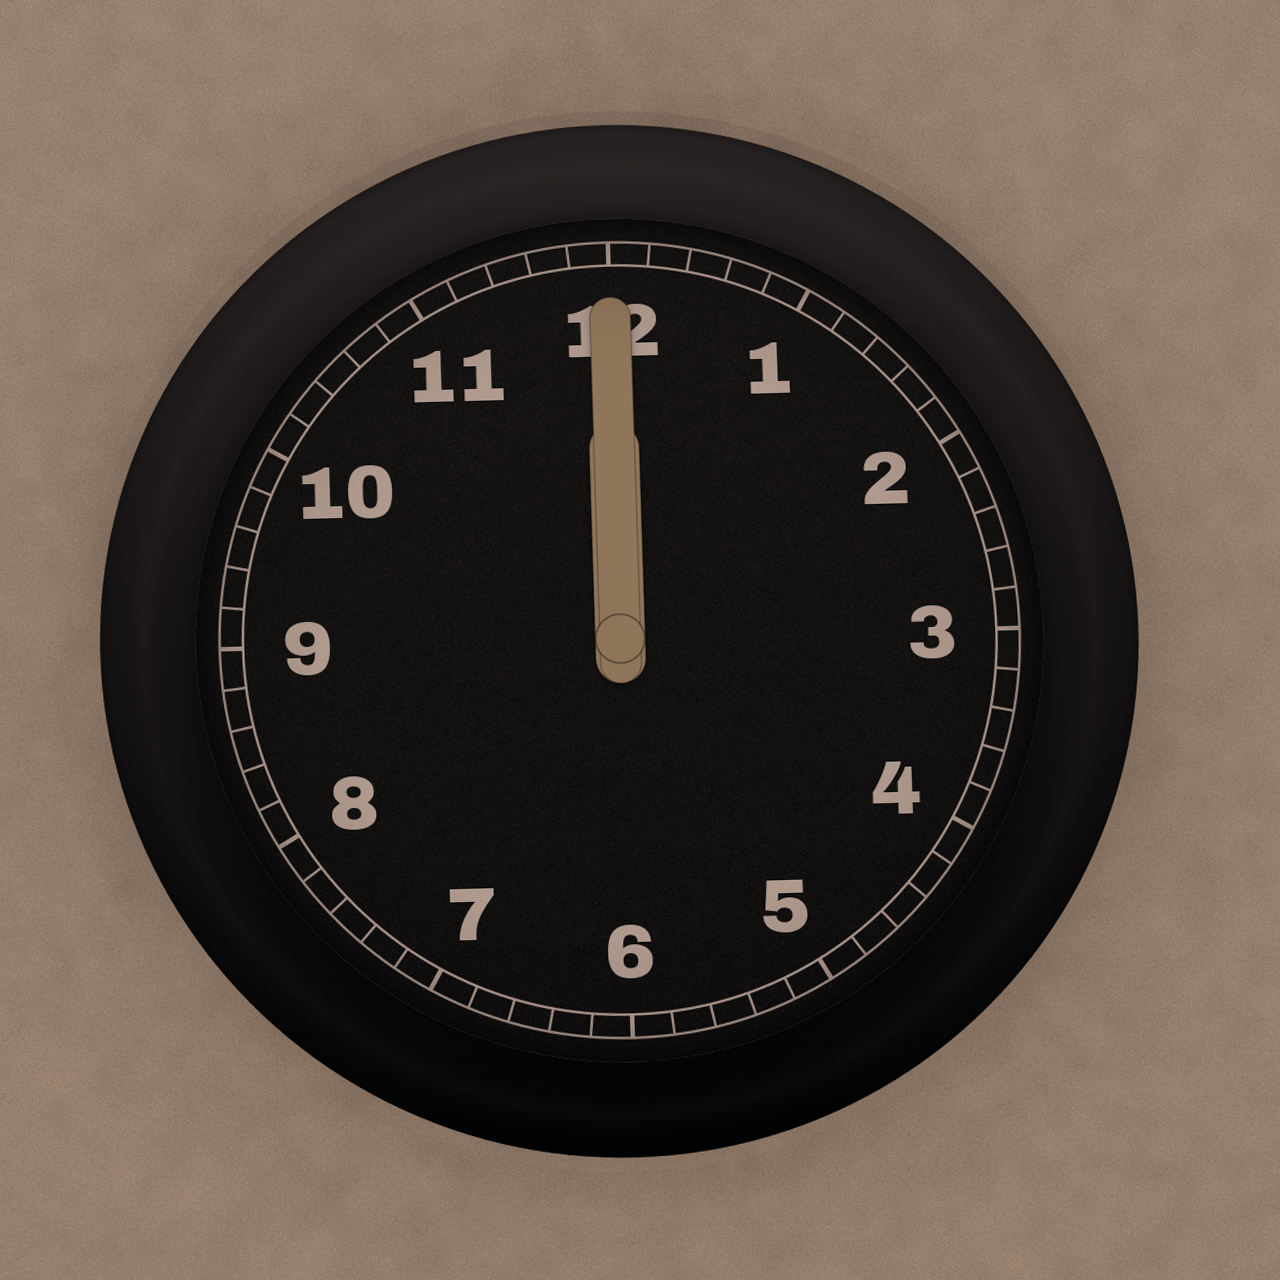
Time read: **12:00**
